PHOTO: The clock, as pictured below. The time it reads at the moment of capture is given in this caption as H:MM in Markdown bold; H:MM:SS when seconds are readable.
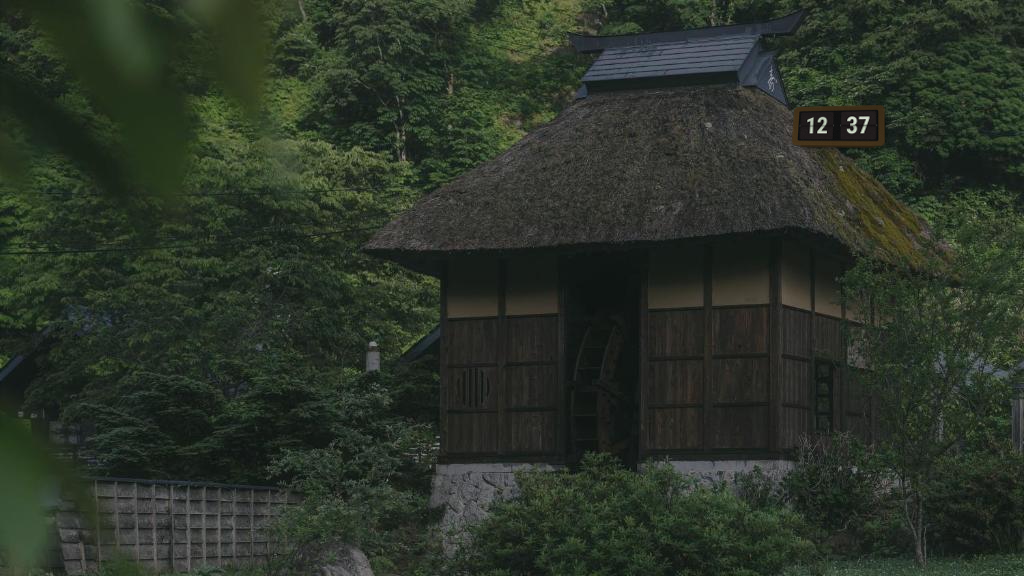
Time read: **12:37**
